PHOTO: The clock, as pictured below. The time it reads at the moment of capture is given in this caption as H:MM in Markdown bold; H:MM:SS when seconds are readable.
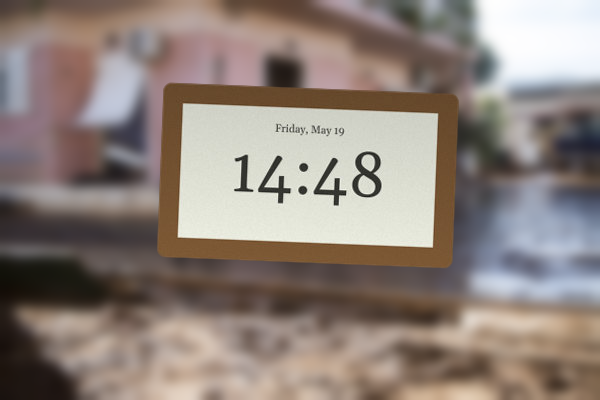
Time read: **14:48**
